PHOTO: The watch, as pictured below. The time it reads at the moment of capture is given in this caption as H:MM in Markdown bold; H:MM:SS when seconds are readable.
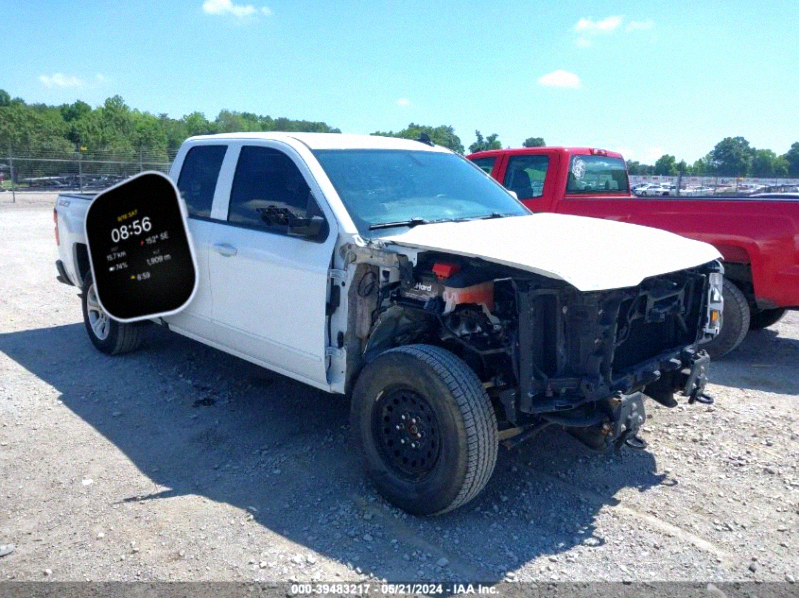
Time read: **8:56**
